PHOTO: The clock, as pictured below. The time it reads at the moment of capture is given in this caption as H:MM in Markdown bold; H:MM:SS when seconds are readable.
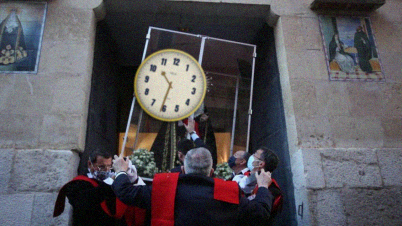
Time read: **10:31**
